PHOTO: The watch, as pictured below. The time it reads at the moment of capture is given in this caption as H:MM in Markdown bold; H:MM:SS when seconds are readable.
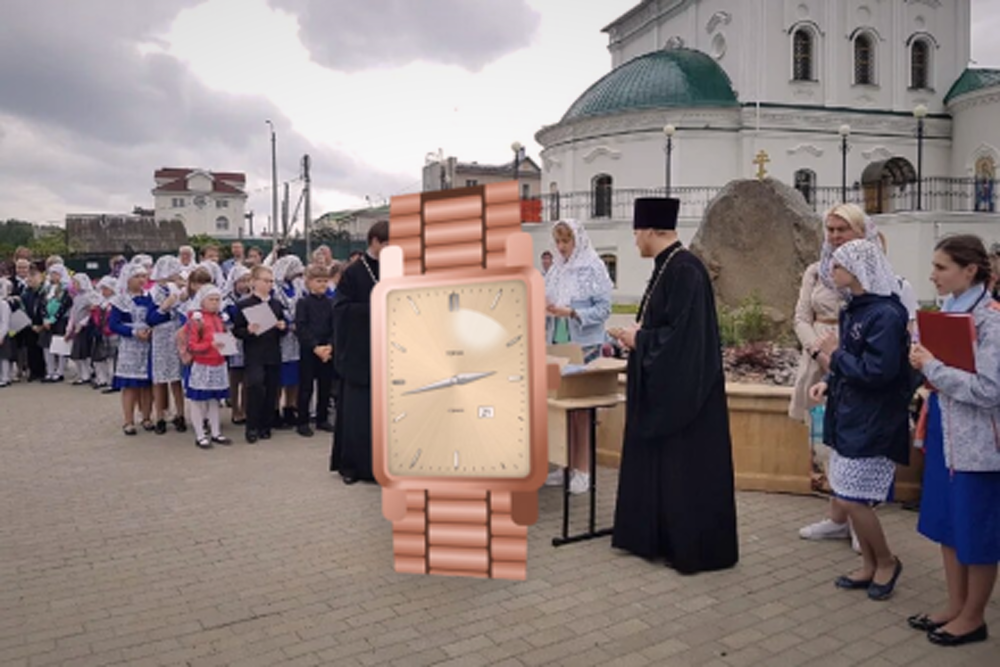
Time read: **2:43**
